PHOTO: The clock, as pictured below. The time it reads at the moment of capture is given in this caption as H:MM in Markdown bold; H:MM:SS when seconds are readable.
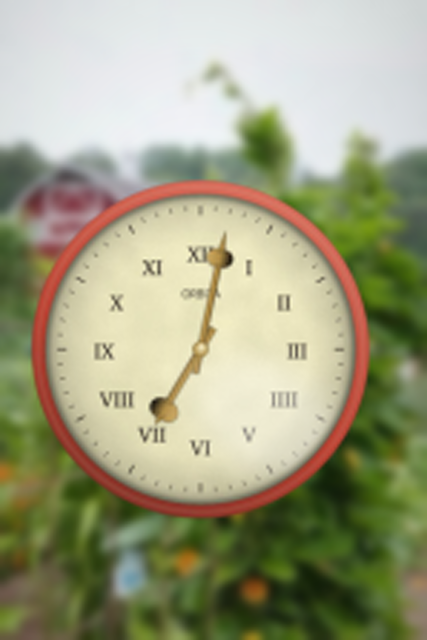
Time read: **7:02**
